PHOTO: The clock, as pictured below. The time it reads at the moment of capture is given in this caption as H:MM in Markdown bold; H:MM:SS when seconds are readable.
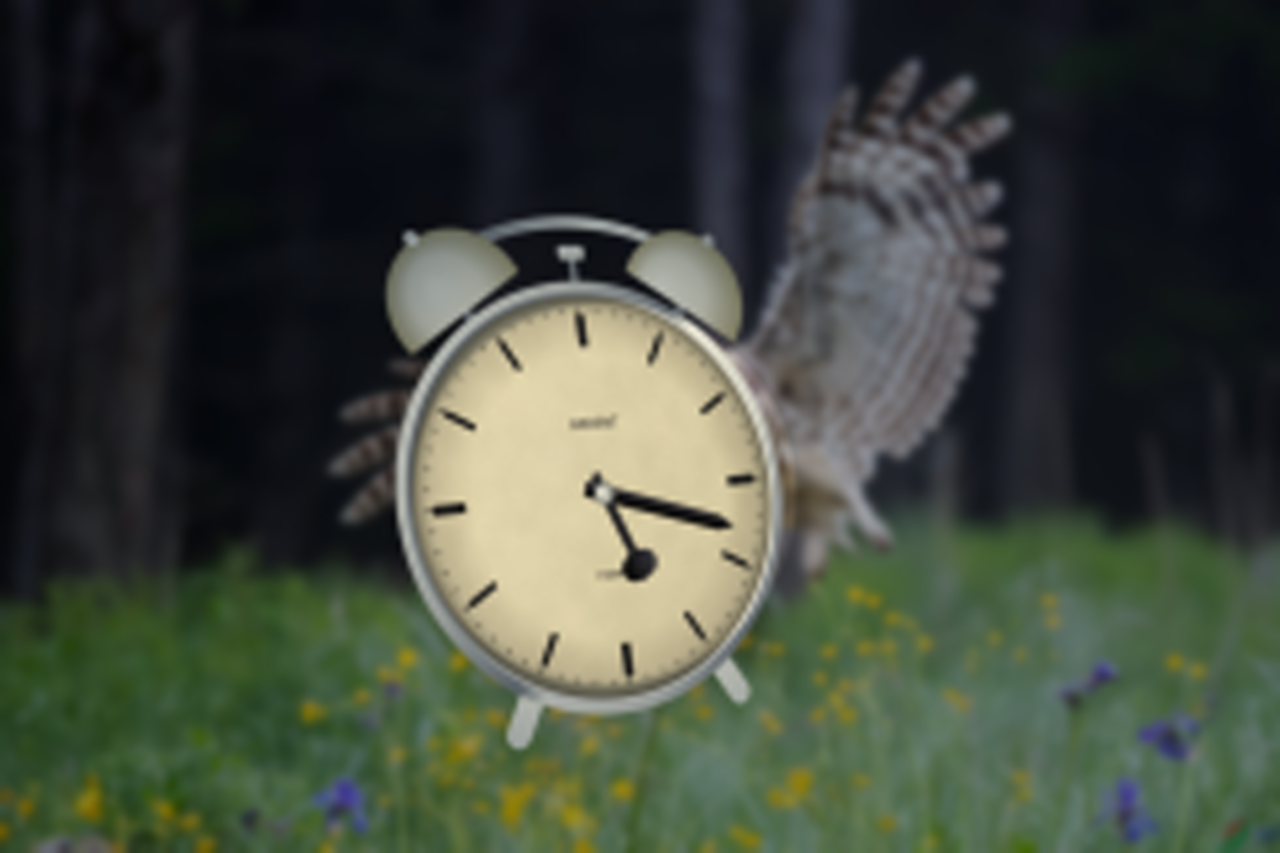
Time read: **5:18**
